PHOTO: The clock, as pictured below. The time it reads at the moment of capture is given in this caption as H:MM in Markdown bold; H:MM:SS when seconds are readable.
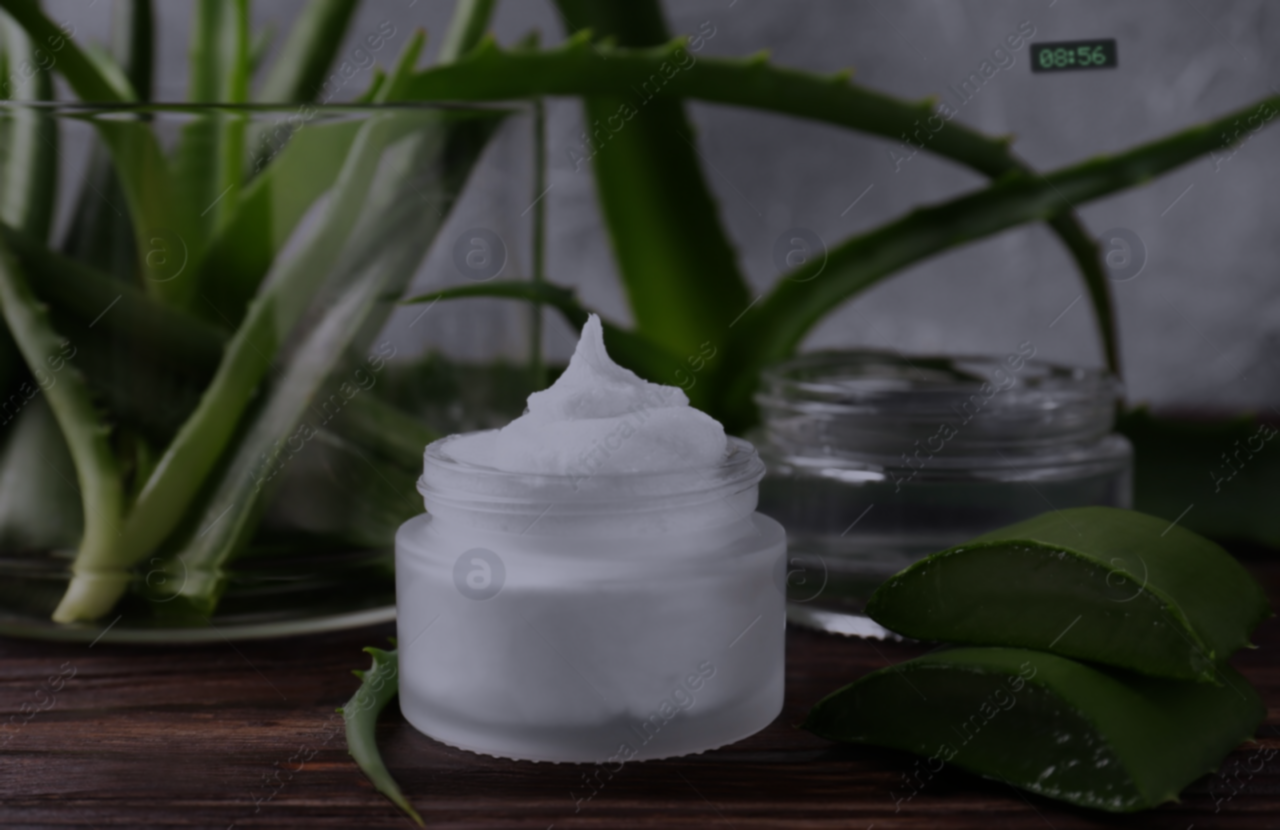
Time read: **8:56**
